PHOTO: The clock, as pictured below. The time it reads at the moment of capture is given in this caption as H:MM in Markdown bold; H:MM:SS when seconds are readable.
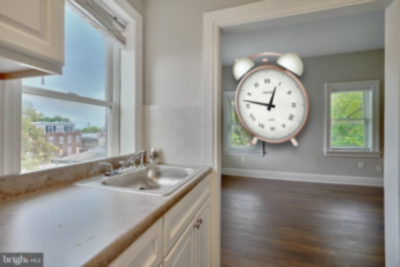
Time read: **12:47**
